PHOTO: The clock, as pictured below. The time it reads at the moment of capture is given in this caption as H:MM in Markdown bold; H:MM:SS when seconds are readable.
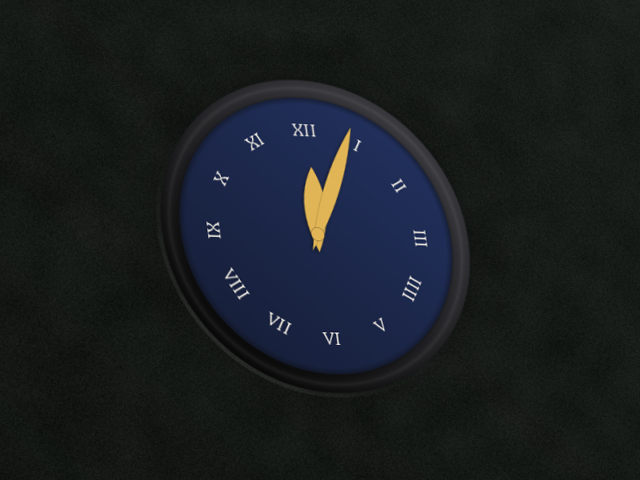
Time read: **12:04**
